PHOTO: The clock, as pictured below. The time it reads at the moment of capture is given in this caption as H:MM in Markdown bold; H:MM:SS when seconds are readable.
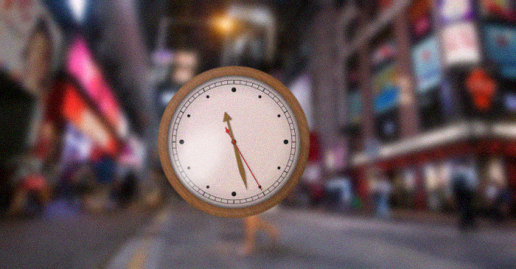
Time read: **11:27:25**
